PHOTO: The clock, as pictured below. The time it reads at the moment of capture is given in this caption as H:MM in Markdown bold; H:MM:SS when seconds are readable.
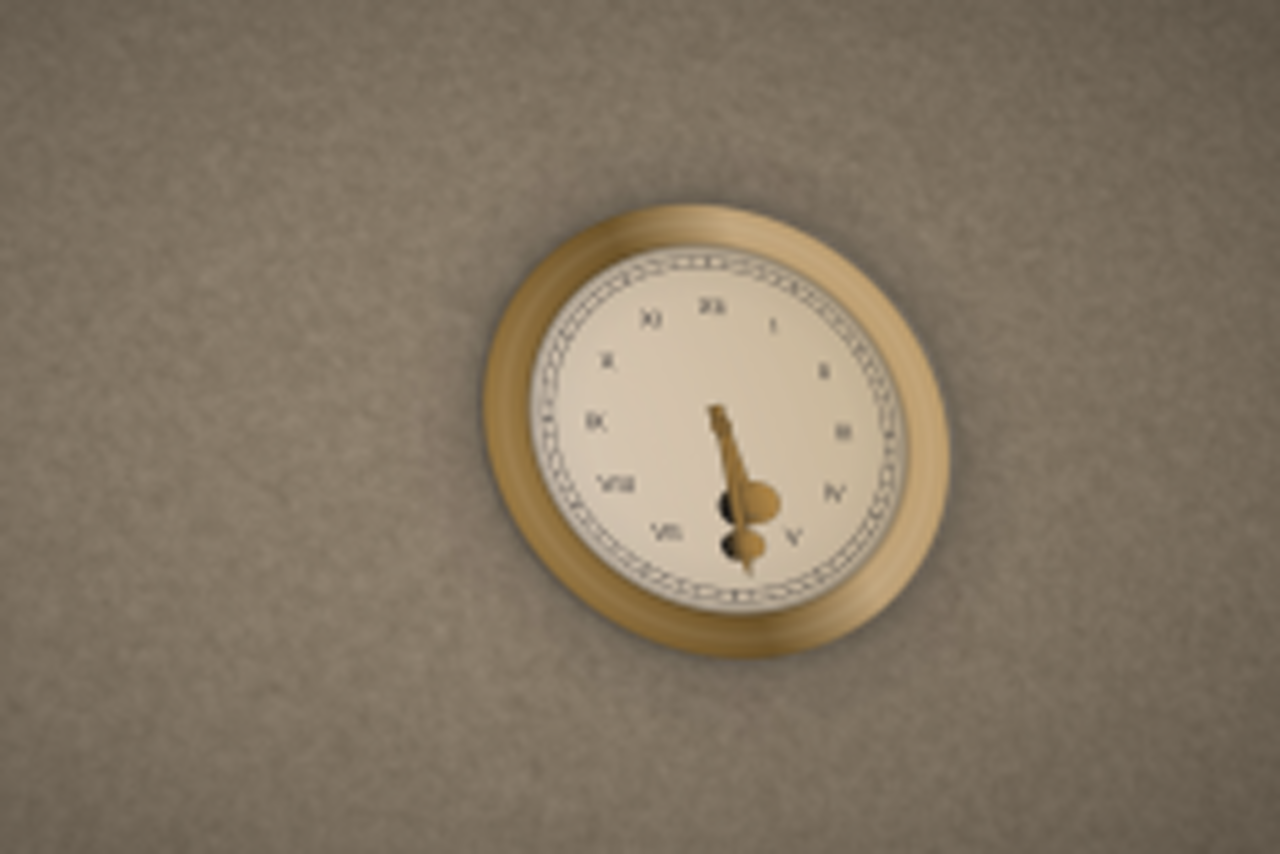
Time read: **5:29**
